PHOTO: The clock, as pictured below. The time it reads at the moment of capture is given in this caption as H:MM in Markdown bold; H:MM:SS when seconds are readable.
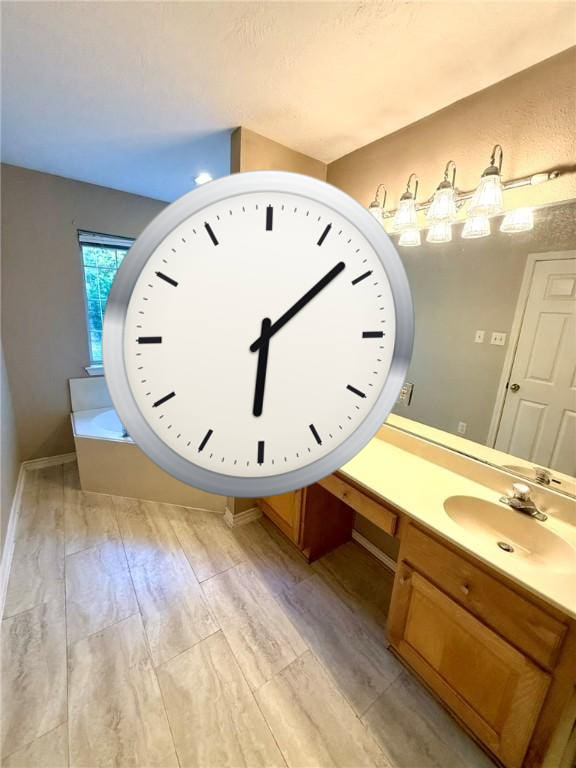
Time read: **6:08**
